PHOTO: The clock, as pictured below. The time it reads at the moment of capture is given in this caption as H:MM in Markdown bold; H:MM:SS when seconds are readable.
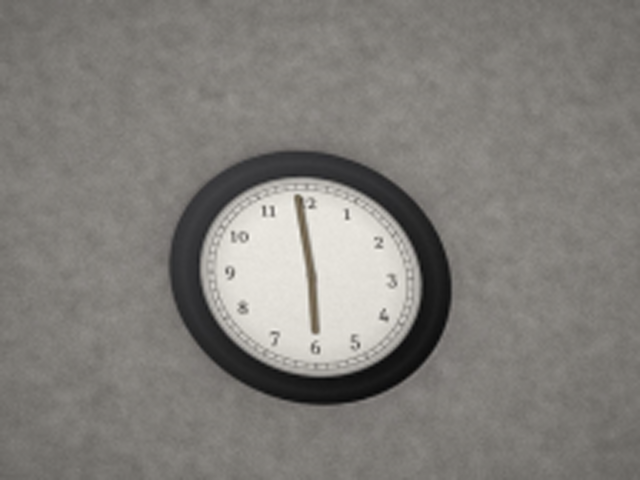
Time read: **5:59**
